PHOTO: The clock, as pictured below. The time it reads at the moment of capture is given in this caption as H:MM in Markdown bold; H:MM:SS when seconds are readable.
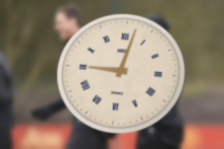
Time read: **9:02**
